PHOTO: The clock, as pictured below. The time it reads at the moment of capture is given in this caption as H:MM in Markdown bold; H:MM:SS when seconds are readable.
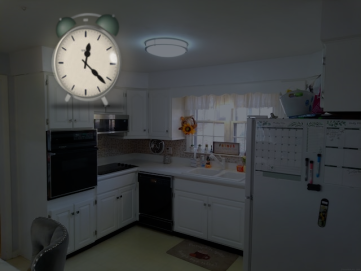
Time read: **12:22**
